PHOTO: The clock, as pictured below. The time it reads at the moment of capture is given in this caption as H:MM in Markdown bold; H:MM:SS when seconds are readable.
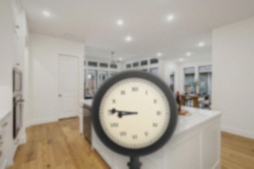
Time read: **8:46**
